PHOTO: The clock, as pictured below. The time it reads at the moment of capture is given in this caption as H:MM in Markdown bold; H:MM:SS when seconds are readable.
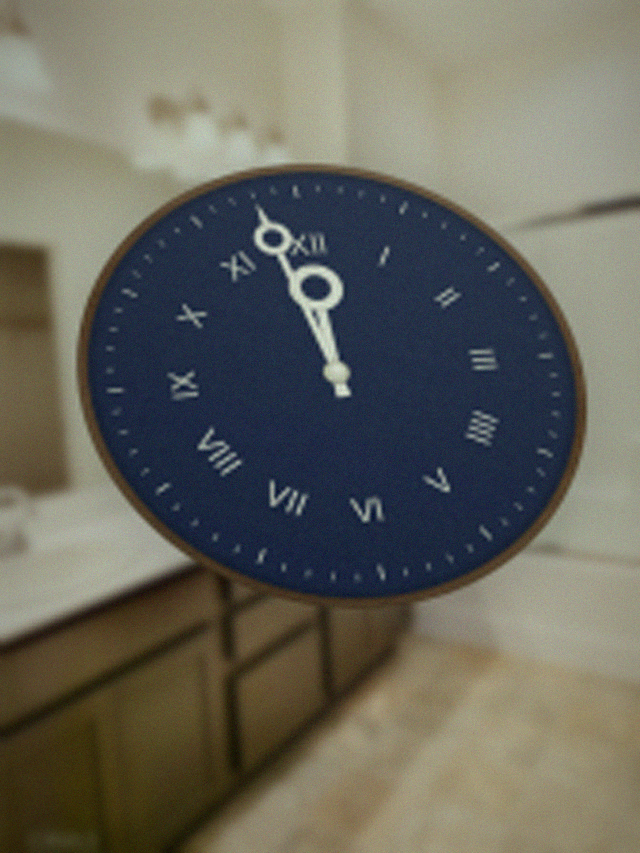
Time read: **11:58**
